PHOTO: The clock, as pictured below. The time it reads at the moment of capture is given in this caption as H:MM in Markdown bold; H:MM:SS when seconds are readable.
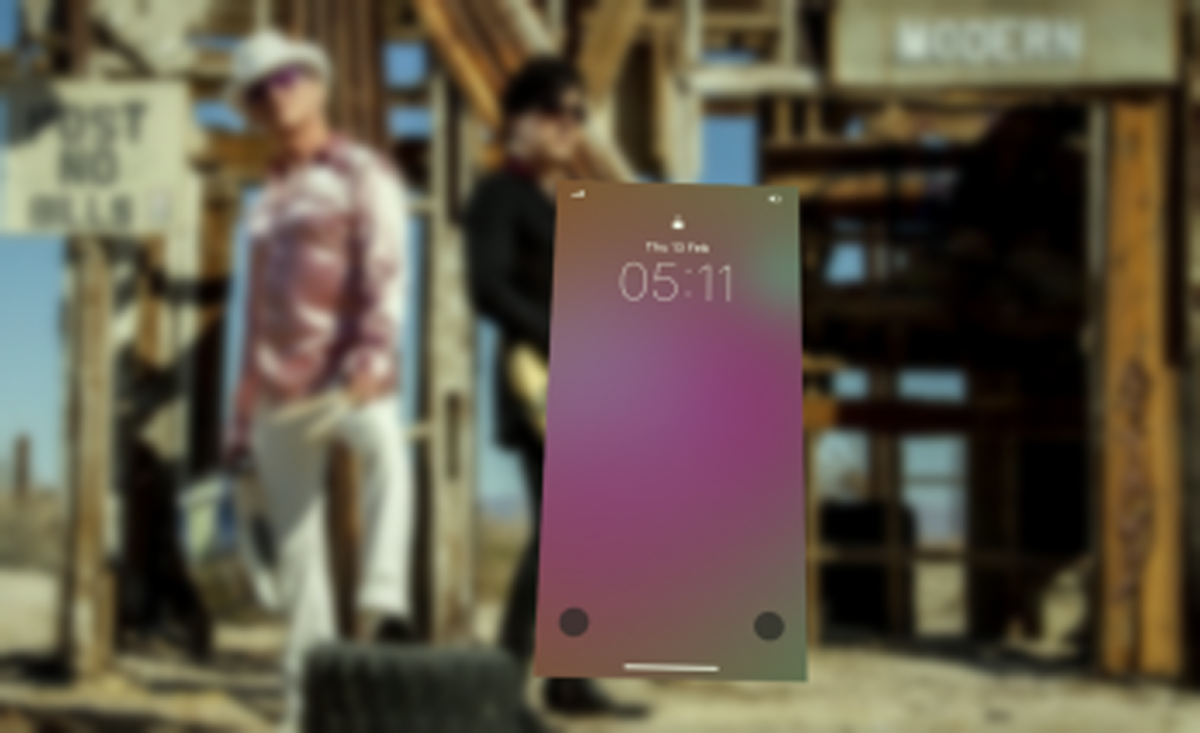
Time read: **5:11**
